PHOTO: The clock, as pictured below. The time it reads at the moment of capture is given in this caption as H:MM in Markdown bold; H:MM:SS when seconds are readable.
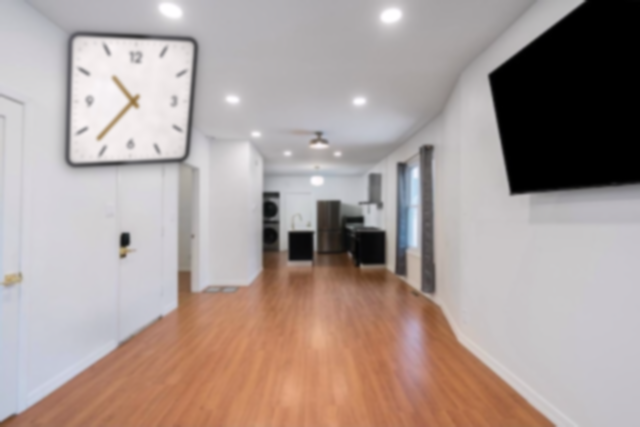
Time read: **10:37**
